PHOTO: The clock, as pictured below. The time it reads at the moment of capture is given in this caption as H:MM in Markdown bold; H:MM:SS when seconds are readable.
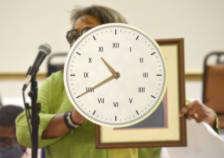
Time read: **10:40**
